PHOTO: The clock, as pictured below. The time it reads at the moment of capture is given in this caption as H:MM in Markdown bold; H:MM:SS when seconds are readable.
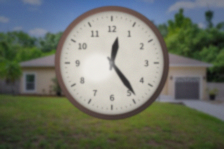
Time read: **12:24**
